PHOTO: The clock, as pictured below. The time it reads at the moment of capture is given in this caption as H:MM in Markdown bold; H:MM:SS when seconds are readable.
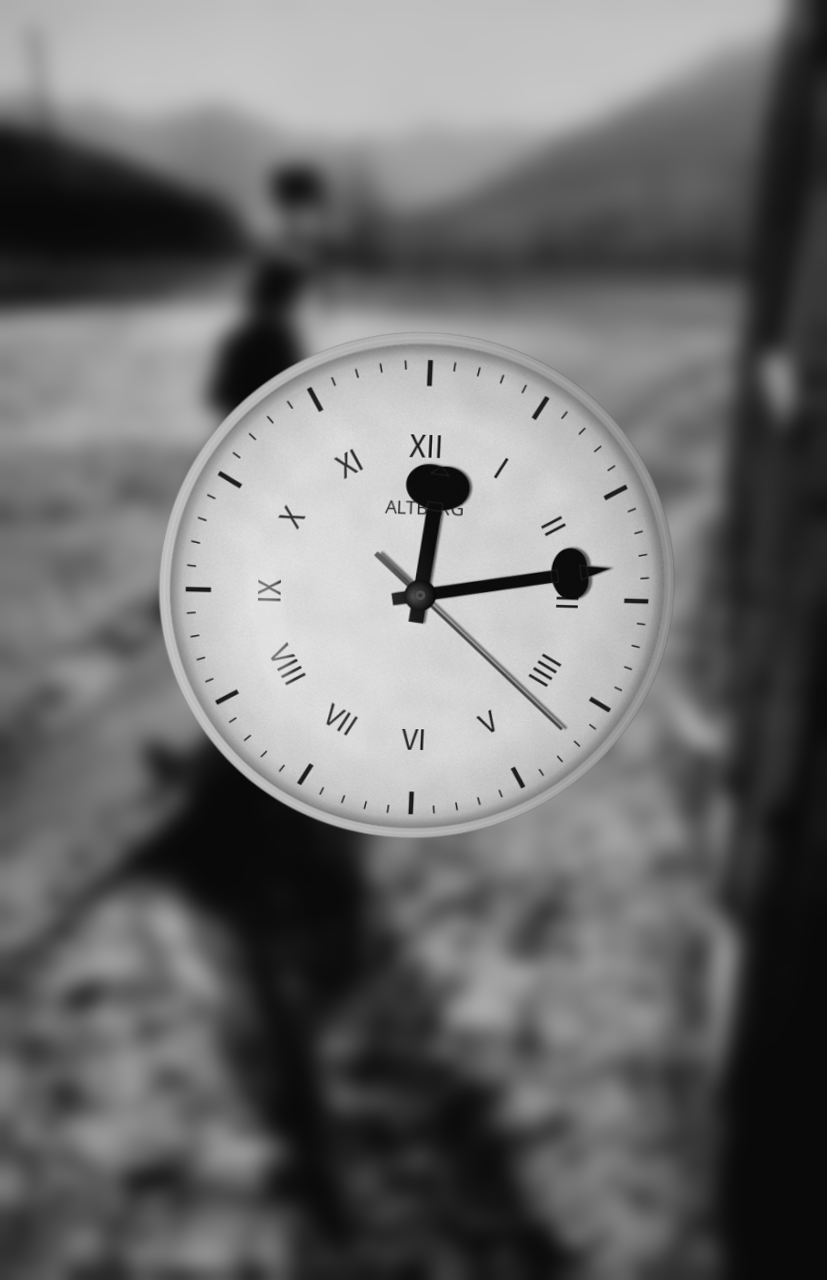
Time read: **12:13:22**
